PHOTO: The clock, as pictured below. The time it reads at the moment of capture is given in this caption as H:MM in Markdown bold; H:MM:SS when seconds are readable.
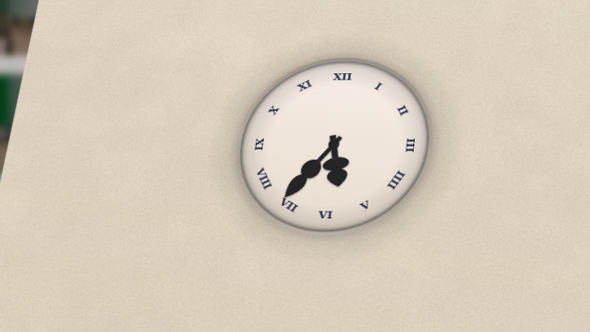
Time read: **5:36**
